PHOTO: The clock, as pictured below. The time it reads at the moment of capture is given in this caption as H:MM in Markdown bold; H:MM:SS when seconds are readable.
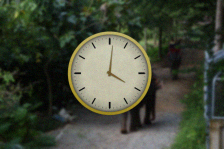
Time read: **4:01**
